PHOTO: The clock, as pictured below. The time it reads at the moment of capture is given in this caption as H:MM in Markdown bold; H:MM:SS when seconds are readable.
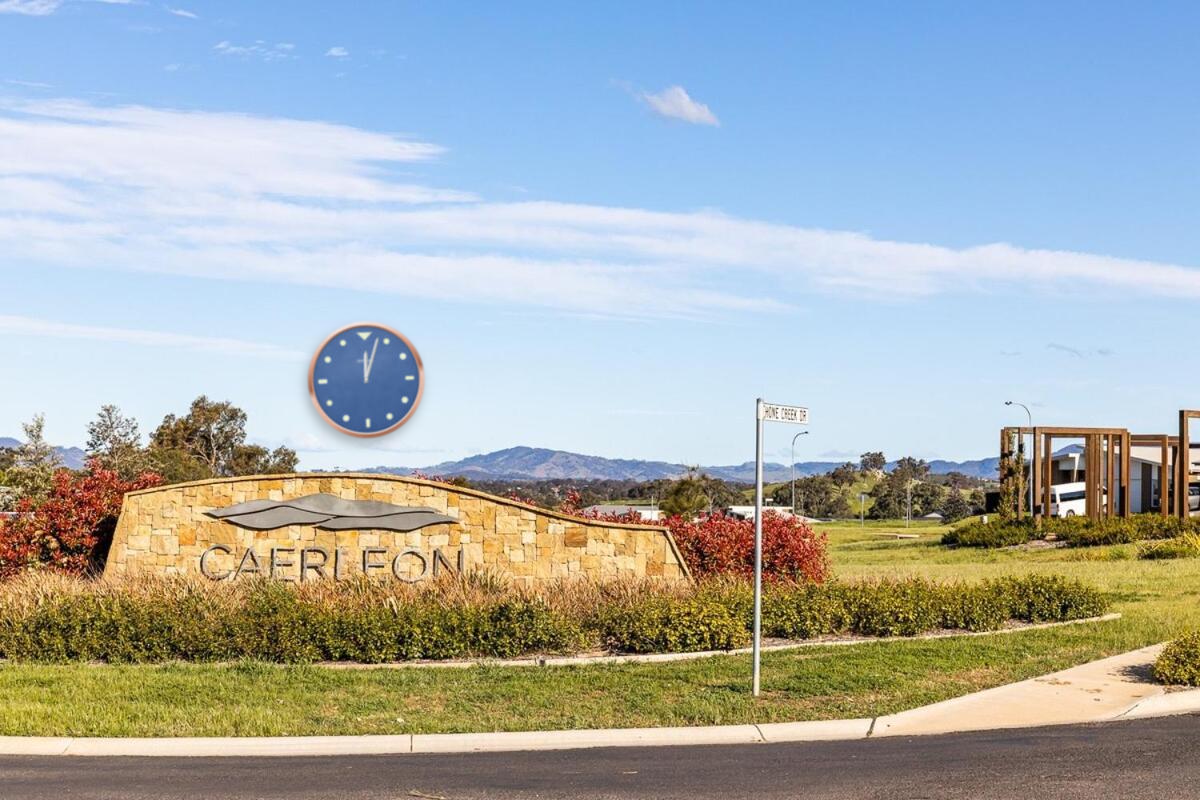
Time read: **12:03**
